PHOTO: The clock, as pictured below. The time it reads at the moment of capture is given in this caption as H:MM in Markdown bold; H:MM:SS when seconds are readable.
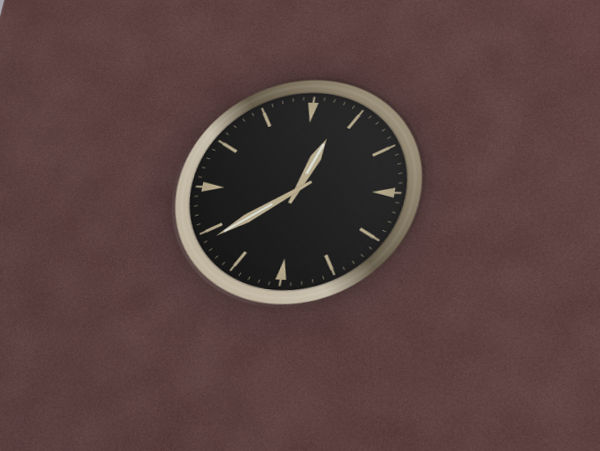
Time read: **12:39**
